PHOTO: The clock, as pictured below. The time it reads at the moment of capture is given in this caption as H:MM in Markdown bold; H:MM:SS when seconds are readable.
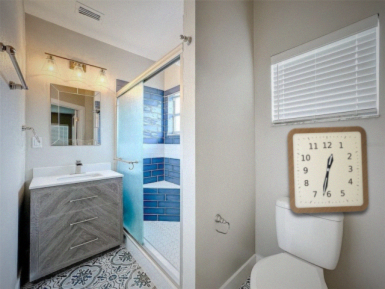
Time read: **12:32**
